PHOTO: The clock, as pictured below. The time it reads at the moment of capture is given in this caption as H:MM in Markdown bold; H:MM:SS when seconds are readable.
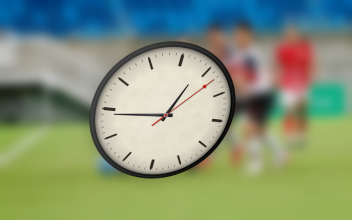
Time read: **12:44:07**
